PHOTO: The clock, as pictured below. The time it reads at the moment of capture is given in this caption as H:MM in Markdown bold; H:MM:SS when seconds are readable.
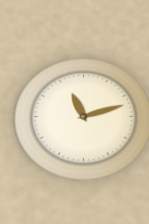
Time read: **11:12**
